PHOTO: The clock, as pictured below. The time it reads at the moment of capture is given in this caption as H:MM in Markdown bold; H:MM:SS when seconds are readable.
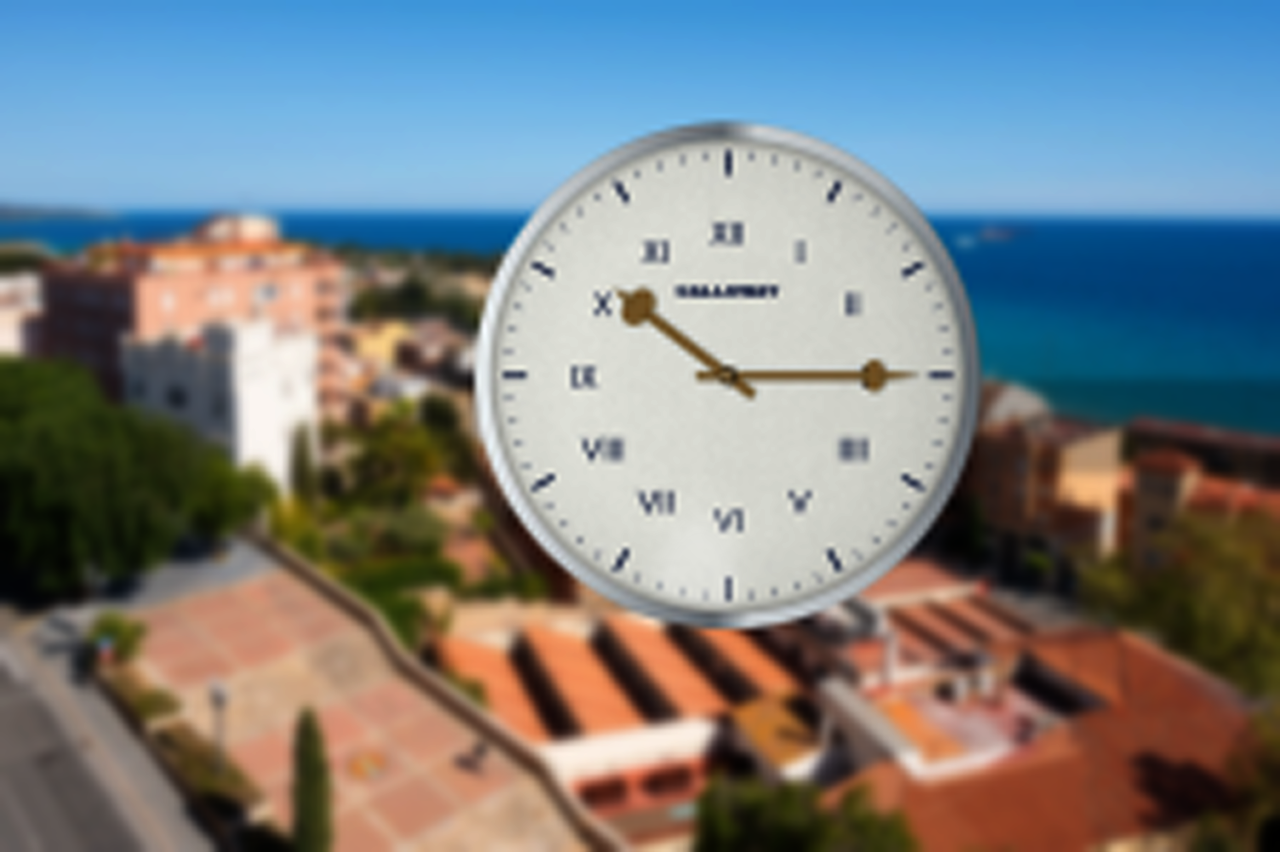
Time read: **10:15**
